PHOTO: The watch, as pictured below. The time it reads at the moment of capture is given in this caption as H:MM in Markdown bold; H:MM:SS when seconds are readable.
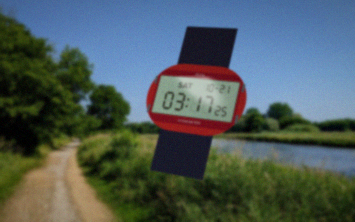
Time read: **3:17**
